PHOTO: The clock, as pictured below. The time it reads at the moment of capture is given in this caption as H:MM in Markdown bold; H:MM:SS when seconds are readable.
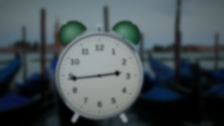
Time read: **2:44**
